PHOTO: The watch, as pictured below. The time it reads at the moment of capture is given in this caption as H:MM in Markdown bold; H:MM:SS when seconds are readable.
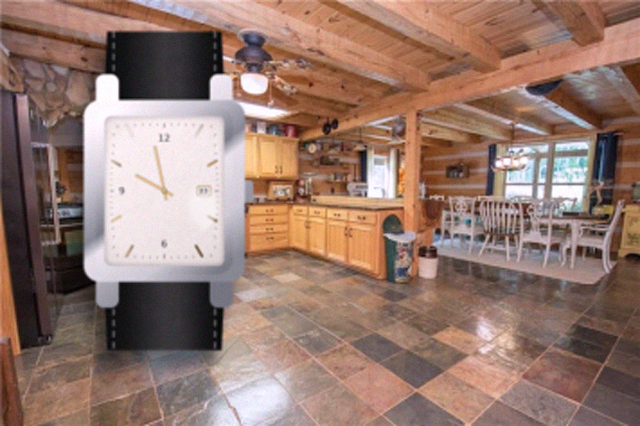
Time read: **9:58**
